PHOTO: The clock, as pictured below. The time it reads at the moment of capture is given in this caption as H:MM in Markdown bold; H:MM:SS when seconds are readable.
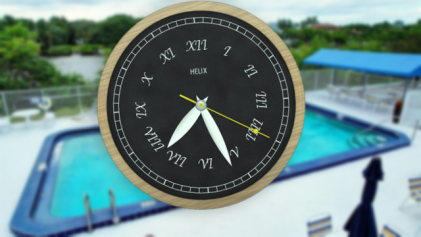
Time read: **7:26:20**
